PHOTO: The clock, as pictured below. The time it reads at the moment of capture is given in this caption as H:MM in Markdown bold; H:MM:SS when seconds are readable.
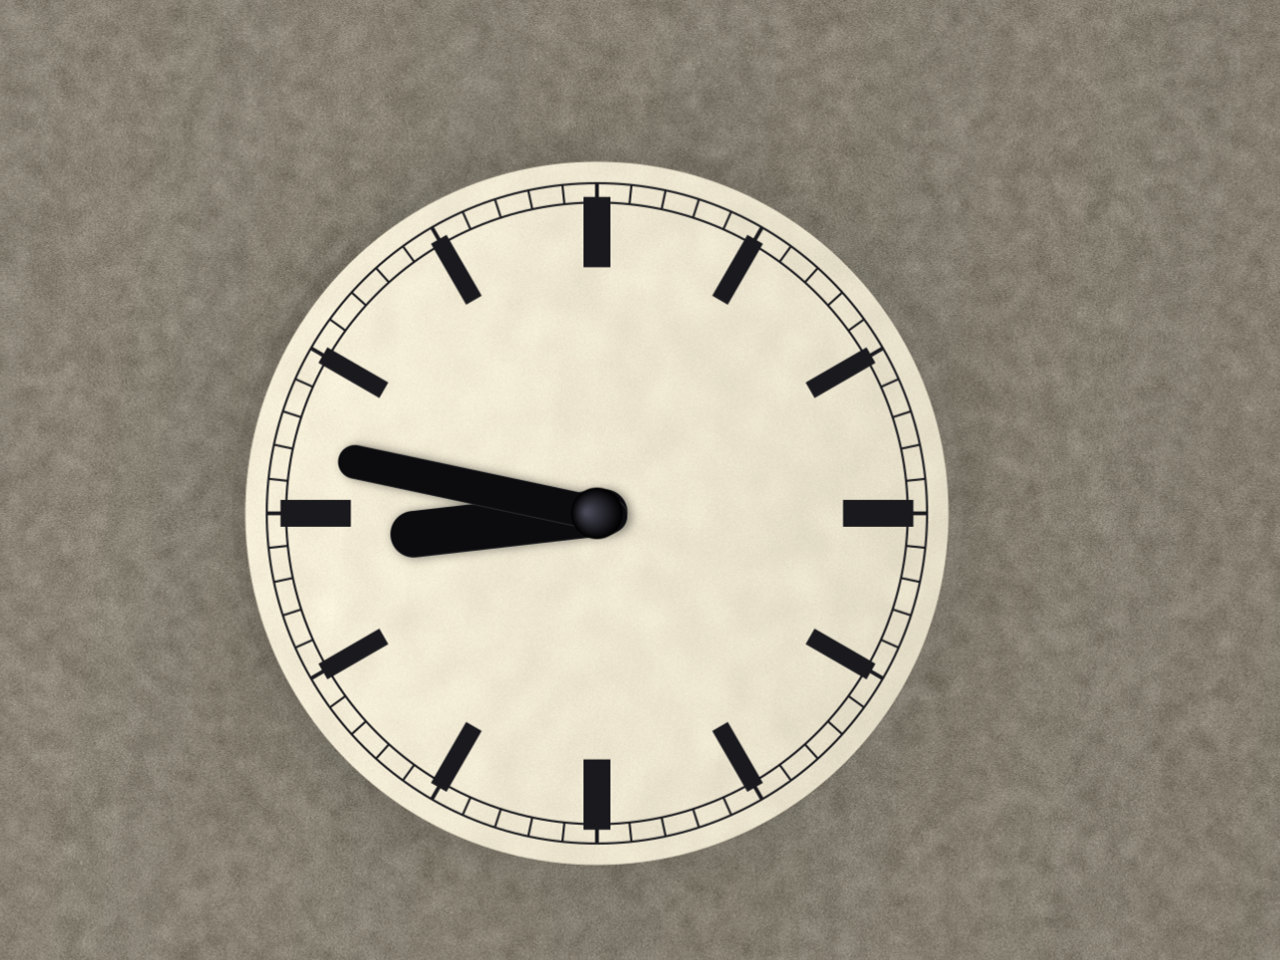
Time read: **8:47**
